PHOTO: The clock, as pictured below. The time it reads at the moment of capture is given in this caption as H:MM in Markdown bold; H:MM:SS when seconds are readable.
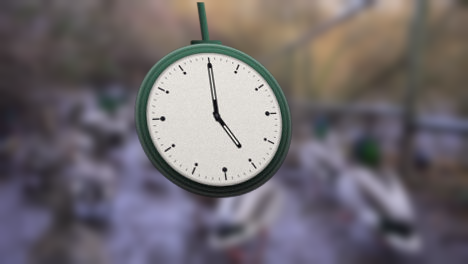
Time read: **5:00**
